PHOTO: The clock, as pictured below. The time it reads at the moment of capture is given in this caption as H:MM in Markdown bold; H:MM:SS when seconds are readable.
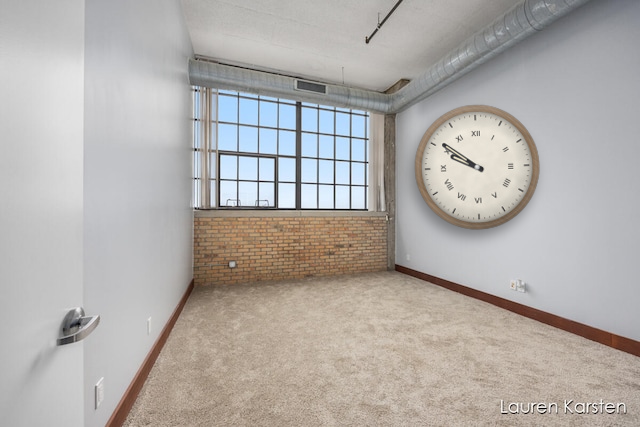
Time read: **9:51**
